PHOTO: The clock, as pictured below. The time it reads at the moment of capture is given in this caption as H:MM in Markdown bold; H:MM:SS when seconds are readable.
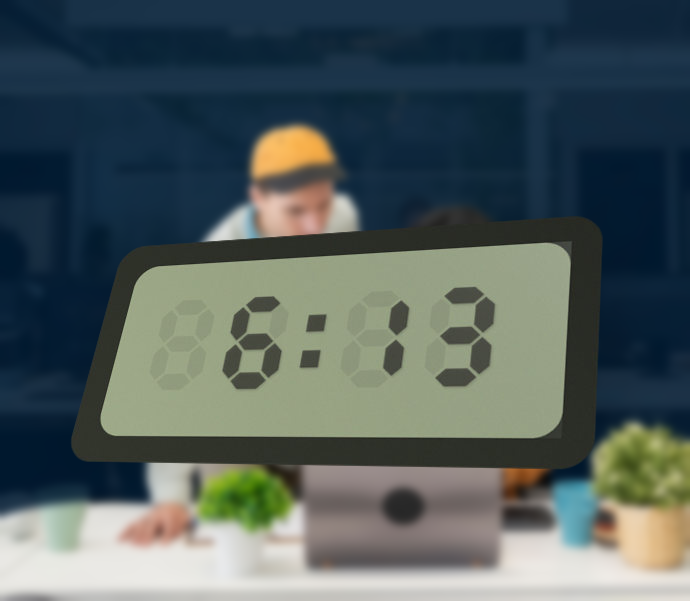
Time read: **6:13**
